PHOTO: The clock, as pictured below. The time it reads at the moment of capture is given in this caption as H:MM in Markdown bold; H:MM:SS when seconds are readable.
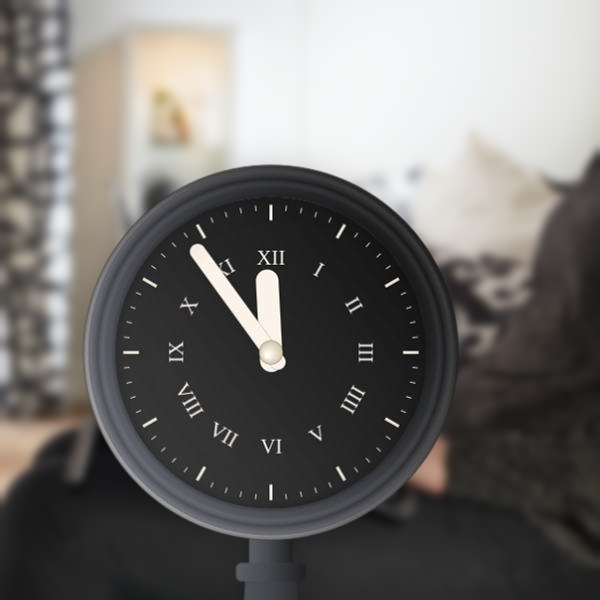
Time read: **11:54**
